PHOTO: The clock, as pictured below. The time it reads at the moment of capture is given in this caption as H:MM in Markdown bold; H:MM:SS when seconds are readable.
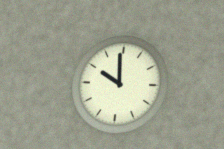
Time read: **9:59**
